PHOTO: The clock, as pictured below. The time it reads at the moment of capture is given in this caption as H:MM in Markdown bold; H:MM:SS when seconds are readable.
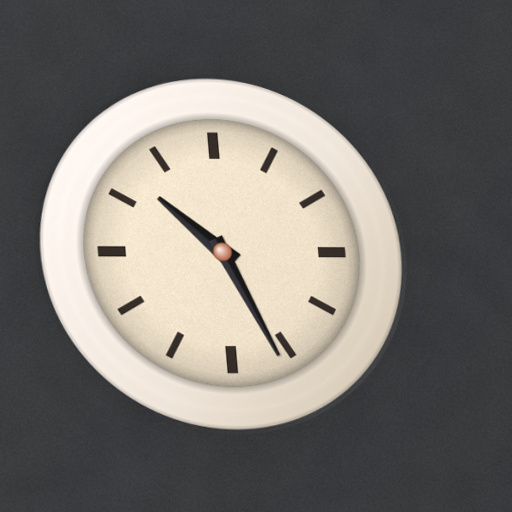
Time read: **10:26**
